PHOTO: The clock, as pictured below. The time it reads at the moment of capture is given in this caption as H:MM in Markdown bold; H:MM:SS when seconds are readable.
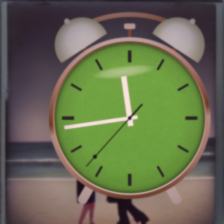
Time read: **11:43:37**
